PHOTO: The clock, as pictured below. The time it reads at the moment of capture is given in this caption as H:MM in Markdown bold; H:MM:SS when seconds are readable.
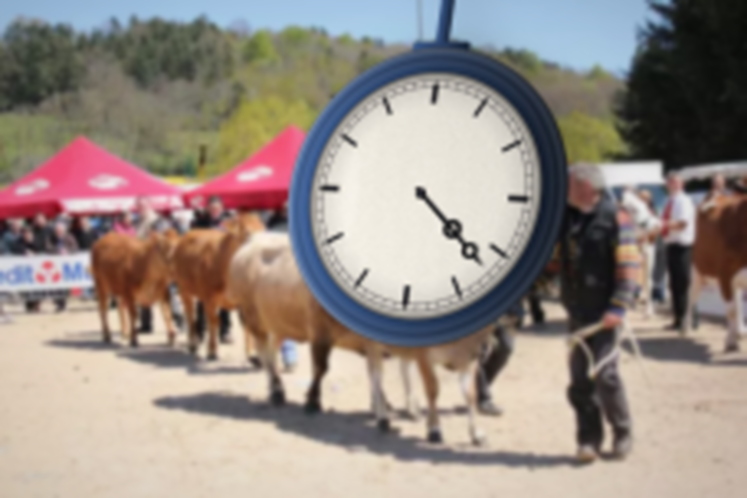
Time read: **4:22**
